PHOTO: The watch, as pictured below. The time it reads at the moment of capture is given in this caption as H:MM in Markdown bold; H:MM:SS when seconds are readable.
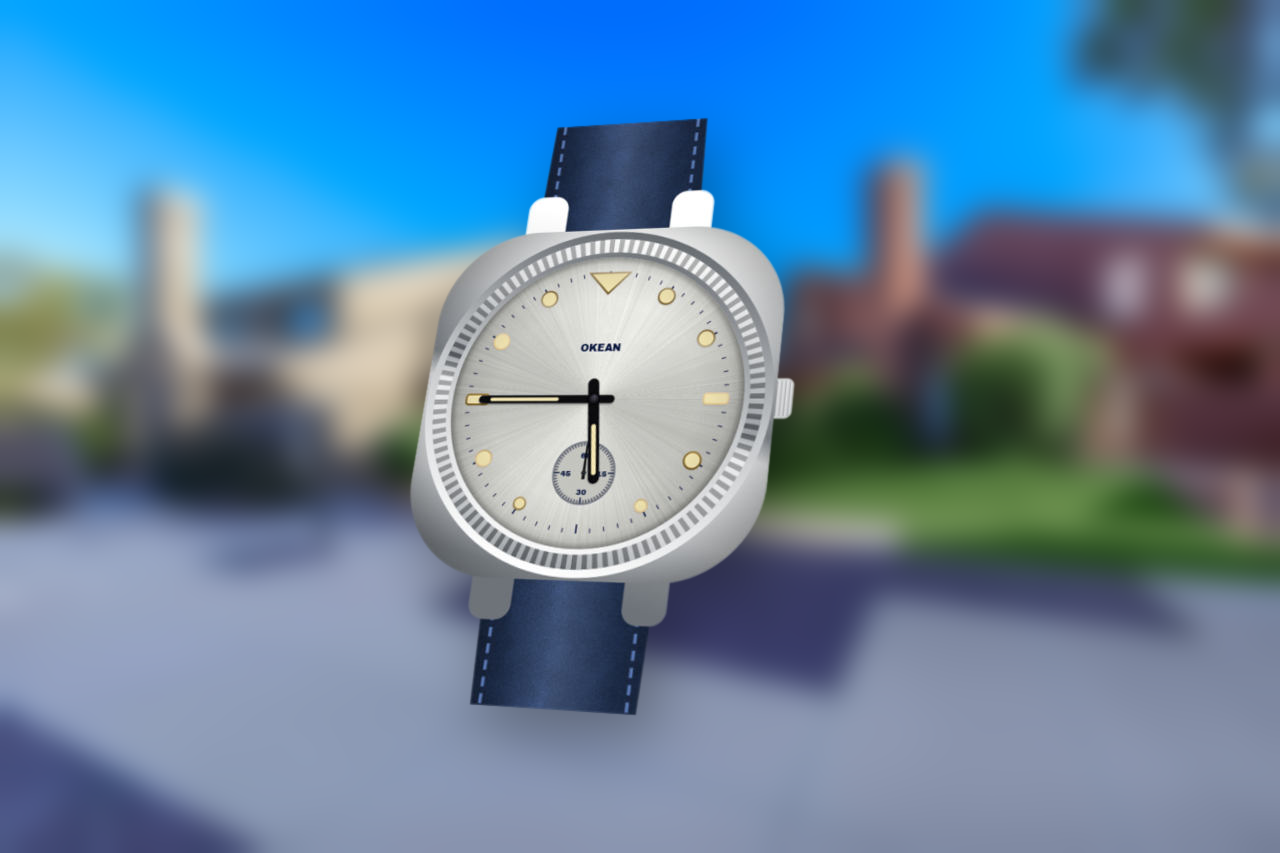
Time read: **5:45**
